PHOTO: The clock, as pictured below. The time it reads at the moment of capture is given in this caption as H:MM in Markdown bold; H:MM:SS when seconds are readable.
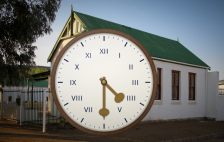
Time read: **4:30**
